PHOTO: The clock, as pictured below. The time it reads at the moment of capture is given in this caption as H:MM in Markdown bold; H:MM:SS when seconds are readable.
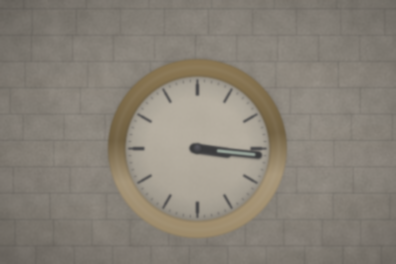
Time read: **3:16**
